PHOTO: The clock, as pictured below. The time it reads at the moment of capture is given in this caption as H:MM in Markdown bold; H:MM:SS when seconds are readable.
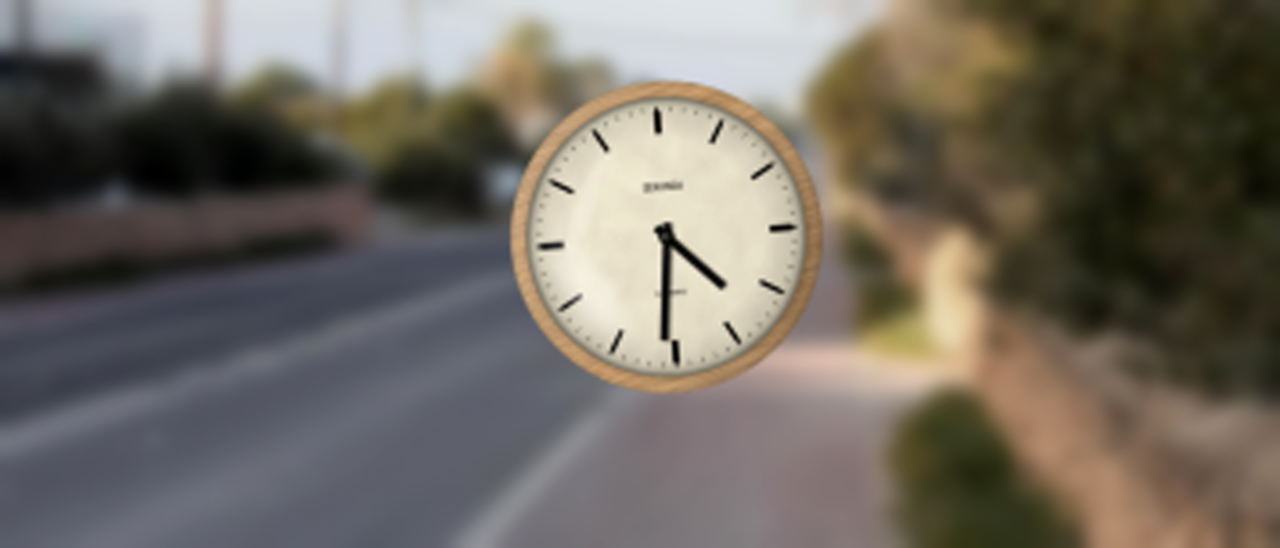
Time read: **4:31**
